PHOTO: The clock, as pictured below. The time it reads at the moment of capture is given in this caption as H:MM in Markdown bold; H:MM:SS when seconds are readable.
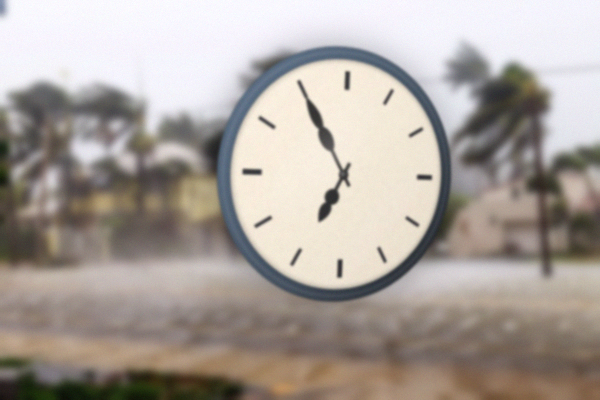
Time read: **6:55**
